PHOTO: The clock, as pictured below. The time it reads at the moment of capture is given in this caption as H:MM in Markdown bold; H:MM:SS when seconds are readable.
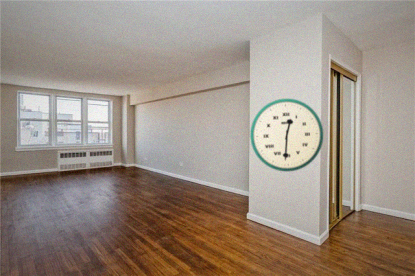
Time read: **12:31**
